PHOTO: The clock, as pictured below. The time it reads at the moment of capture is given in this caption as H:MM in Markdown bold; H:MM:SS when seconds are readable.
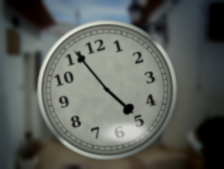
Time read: **4:56**
